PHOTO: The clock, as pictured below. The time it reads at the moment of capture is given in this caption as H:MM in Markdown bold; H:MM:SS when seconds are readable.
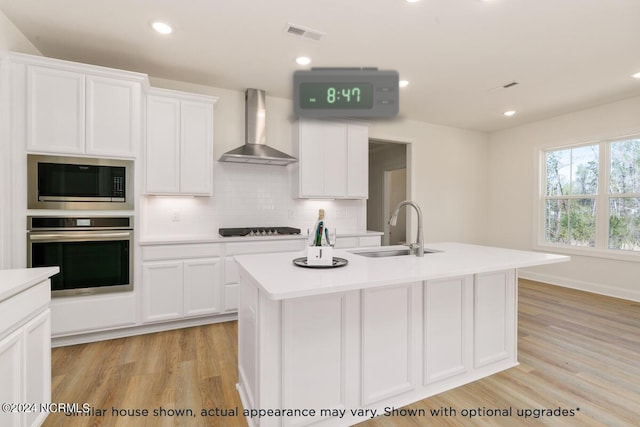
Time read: **8:47**
